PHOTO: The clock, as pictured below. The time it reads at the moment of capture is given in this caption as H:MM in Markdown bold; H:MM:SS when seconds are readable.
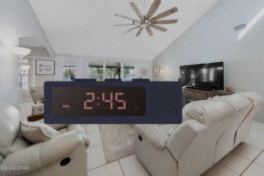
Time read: **2:45**
